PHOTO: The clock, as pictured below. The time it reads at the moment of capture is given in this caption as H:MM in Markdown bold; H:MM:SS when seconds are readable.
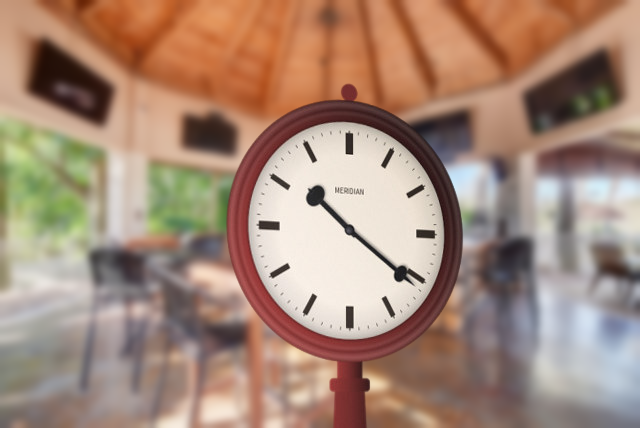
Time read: **10:21**
